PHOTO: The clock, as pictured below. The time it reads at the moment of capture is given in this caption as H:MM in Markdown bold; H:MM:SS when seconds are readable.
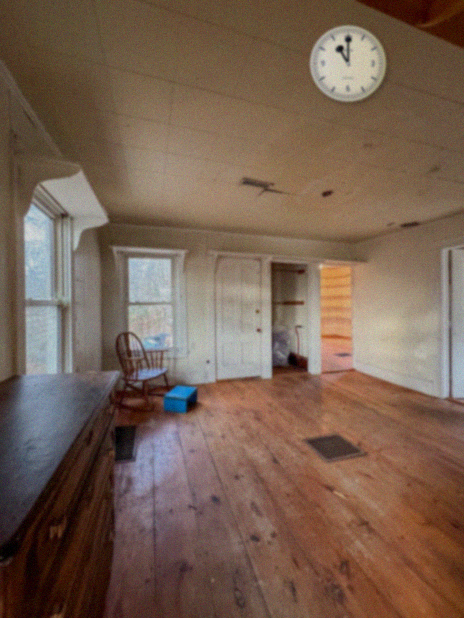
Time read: **11:00**
